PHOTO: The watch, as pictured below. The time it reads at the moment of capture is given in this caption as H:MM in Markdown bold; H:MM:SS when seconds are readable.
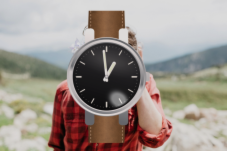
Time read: **12:59**
